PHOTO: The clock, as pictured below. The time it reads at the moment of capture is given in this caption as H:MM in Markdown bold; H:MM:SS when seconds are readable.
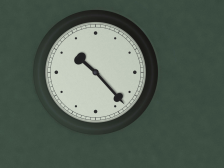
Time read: **10:23**
